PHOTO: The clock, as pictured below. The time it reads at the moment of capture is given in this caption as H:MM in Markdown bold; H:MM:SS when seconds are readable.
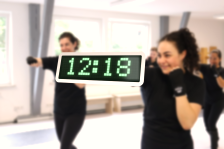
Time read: **12:18**
